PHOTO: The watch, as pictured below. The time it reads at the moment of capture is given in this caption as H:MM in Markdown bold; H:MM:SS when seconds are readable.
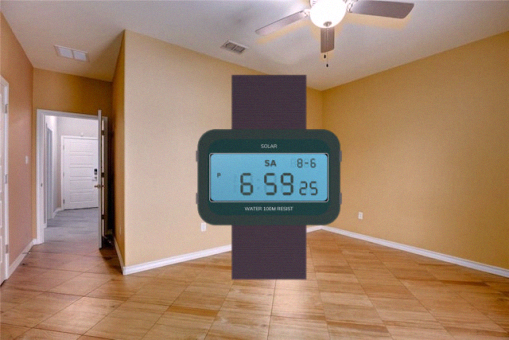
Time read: **6:59:25**
